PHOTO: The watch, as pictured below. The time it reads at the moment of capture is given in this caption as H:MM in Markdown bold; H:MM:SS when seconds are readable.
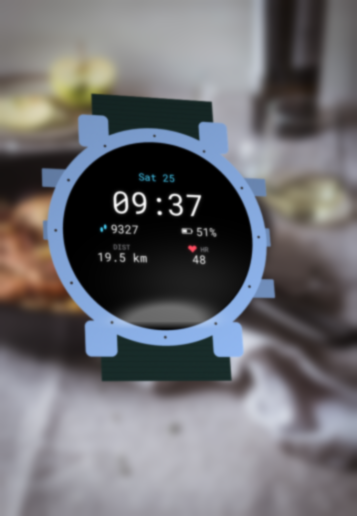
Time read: **9:37**
